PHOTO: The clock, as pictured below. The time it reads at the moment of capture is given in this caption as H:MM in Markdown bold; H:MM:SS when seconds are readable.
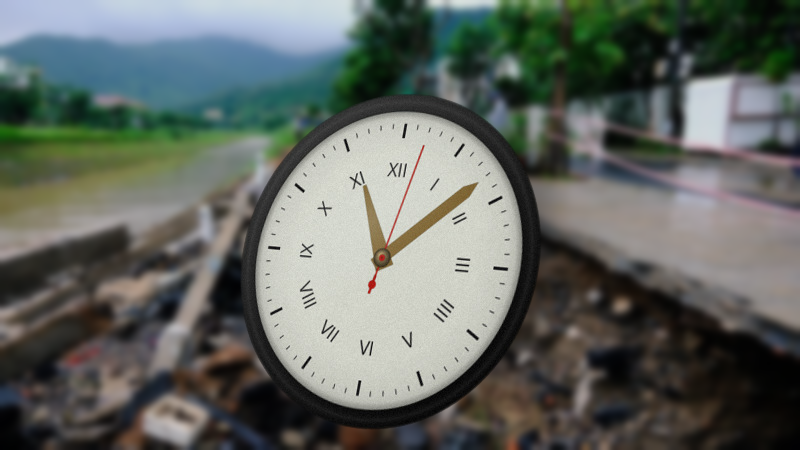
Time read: **11:08:02**
